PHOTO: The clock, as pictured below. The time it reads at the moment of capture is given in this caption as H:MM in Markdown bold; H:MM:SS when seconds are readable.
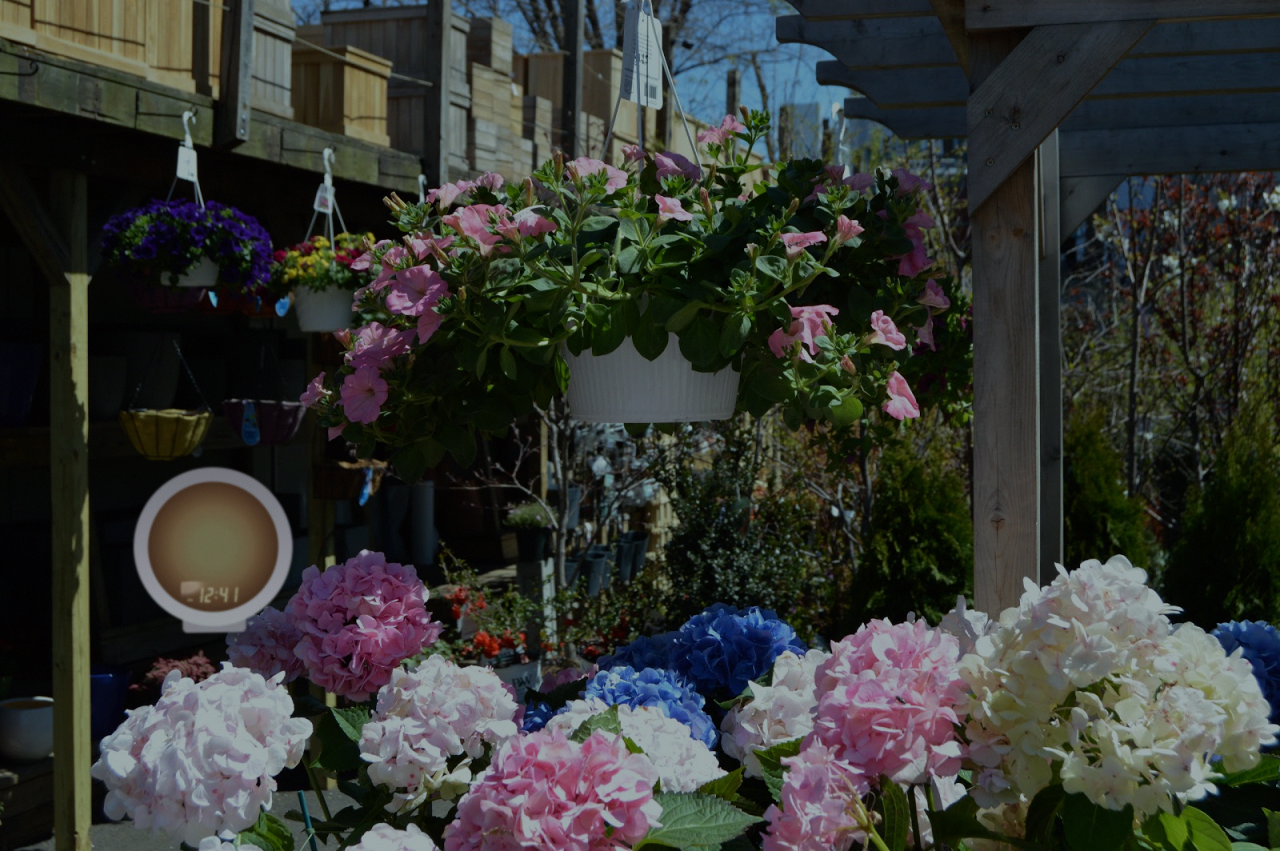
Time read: **12:41**
